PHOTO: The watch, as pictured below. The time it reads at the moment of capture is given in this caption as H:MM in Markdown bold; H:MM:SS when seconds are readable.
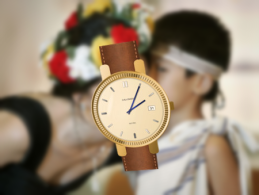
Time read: **2:05**
